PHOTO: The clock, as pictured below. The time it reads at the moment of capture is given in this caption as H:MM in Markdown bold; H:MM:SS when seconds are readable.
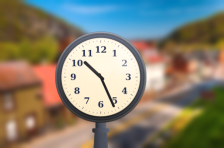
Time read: **10:26**
